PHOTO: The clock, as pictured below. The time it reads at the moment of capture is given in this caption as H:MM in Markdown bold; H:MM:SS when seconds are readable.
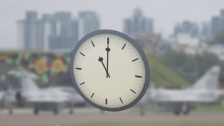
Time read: **11:00**
